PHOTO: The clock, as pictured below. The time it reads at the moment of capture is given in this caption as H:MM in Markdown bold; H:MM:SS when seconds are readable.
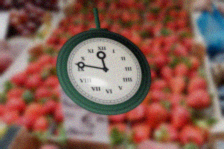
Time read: **11:47**
